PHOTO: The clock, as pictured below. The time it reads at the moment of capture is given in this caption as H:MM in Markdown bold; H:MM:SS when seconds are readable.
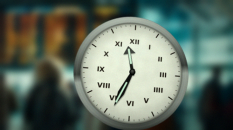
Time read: **11:34**
